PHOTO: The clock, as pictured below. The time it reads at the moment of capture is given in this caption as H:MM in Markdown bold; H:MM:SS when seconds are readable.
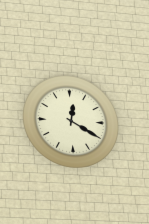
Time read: **12:20**
